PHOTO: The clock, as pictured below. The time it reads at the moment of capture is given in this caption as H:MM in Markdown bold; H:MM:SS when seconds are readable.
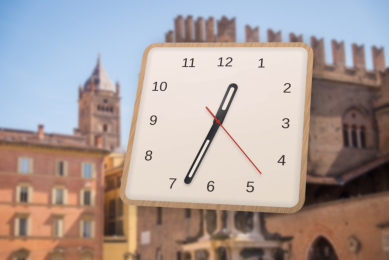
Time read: **12:33:23**
